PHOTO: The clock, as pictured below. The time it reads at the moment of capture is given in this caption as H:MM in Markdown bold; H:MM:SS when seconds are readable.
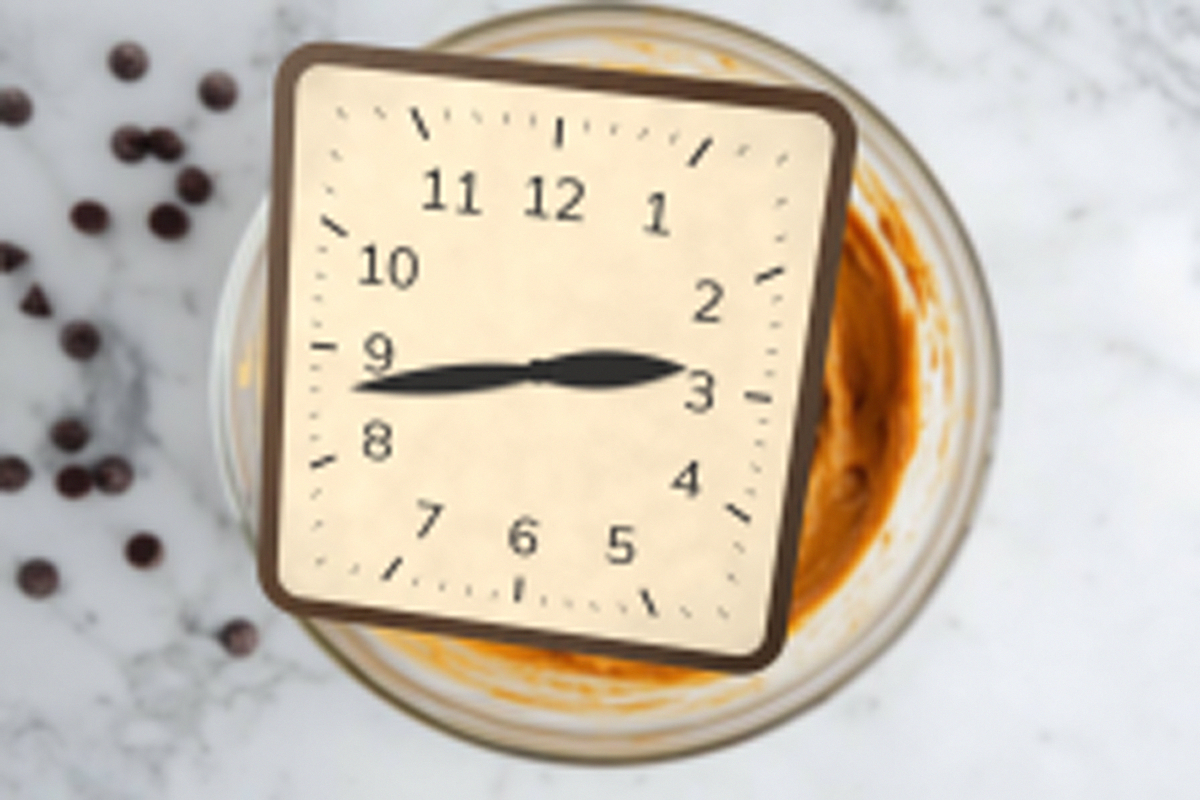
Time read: **2:43**
